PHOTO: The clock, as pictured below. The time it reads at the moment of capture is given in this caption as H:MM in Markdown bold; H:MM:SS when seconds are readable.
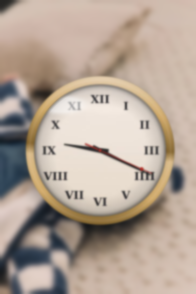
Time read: **9:19:19**
